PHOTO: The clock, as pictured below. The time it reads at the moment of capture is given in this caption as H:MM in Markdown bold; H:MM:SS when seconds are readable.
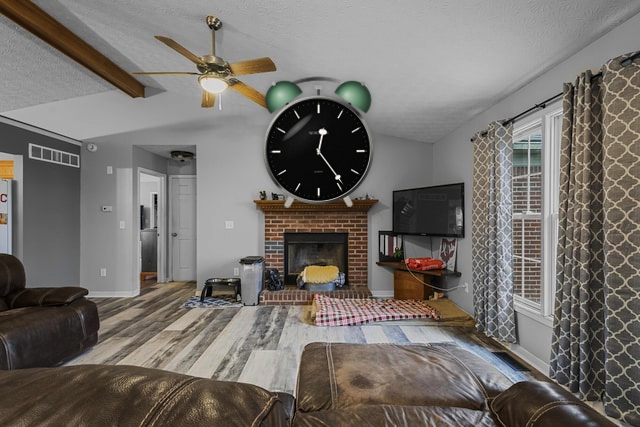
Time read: **12:24**
